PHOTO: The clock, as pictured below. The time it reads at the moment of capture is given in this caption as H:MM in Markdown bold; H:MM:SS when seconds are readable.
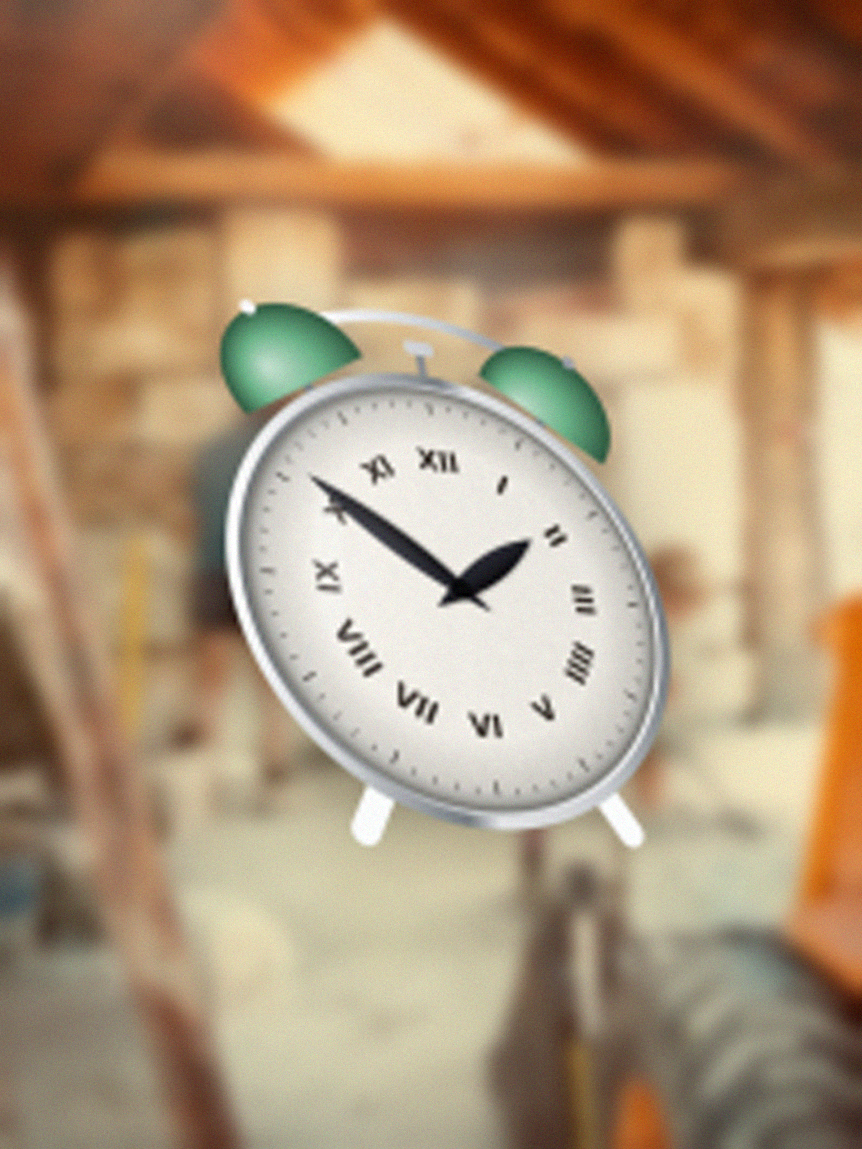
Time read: **1:51**
